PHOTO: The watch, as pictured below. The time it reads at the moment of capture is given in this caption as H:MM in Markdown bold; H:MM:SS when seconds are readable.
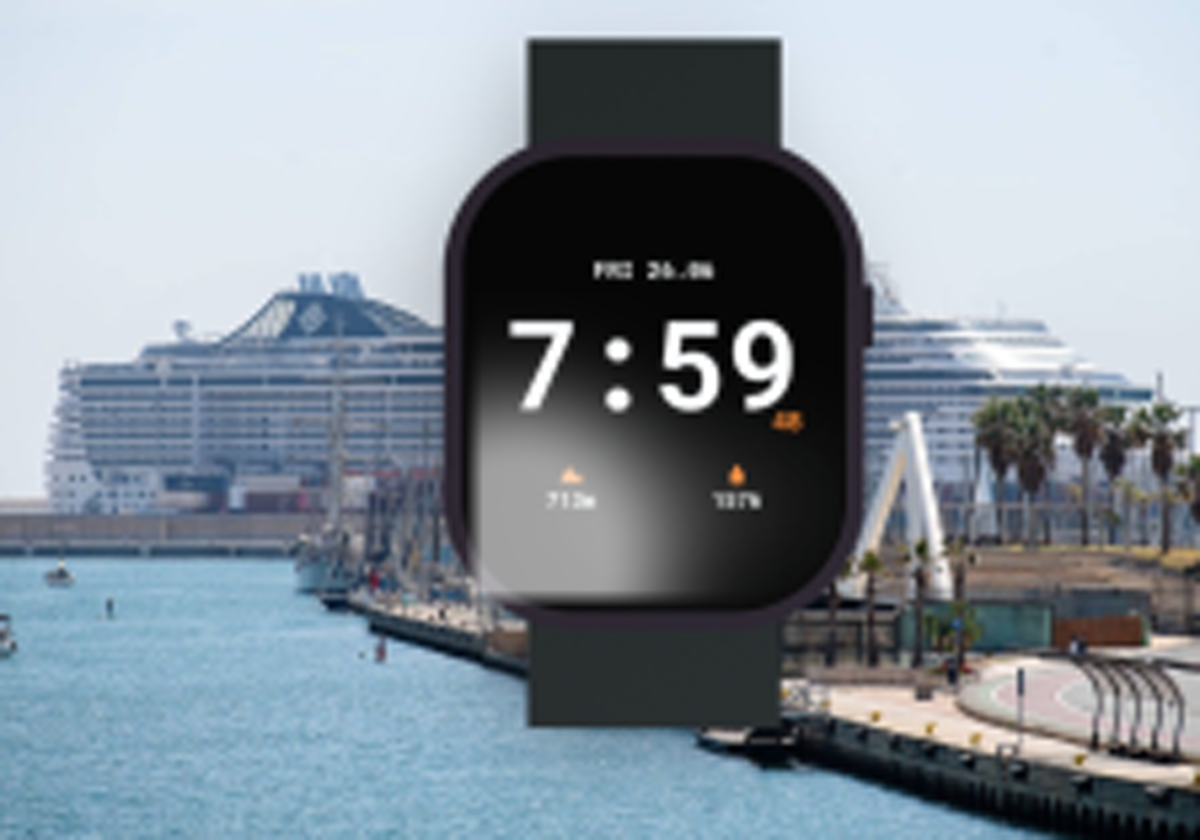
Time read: **7:59**
